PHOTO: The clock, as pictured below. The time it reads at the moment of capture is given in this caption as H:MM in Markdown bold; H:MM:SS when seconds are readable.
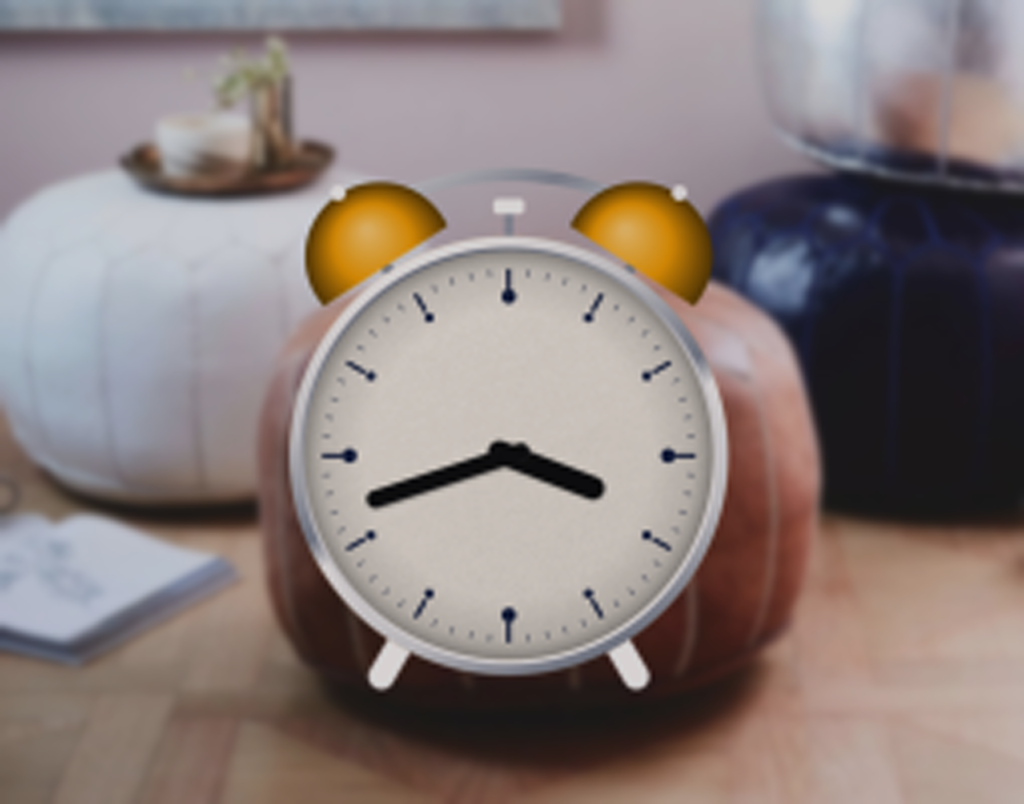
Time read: **3:42**
